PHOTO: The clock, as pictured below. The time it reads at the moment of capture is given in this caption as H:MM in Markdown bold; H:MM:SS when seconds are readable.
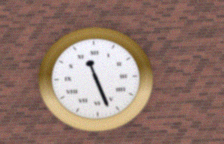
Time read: **11:27**
